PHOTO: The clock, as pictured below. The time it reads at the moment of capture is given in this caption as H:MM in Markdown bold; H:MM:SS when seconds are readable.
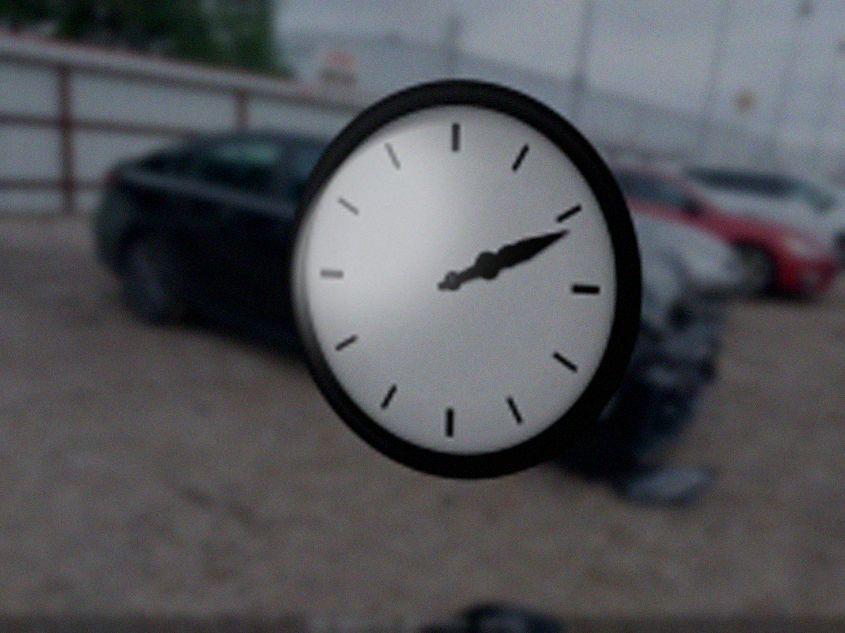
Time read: **2:11**
